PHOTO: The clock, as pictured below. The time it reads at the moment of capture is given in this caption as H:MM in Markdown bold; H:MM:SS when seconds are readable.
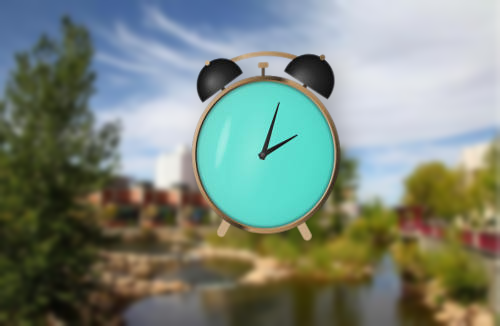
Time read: **2:03**
